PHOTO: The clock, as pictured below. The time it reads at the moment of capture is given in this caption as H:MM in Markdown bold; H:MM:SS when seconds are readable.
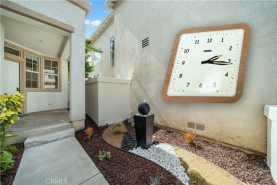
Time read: **2:16**
